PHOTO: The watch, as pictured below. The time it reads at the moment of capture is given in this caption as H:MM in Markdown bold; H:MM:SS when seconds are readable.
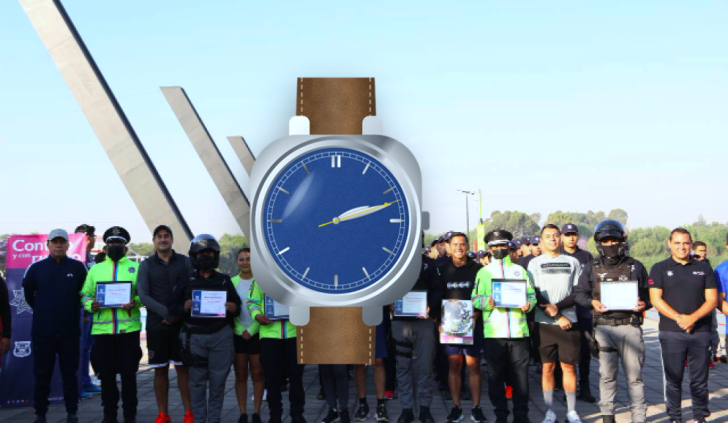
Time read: **2:12:12**
